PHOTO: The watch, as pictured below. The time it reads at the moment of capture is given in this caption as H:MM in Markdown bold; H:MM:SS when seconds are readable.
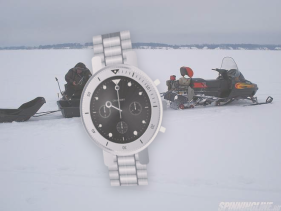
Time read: **10:00**
